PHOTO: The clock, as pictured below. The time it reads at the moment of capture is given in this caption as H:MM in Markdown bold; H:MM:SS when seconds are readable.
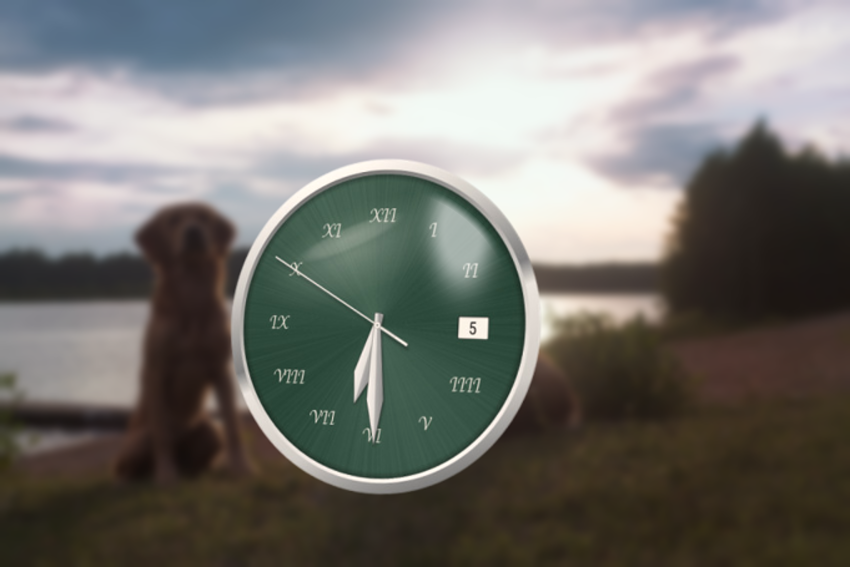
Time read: **6:29:50**
